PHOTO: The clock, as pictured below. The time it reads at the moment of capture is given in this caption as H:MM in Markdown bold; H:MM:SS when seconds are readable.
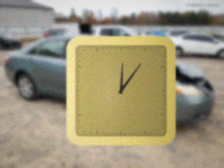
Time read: **12:06**
